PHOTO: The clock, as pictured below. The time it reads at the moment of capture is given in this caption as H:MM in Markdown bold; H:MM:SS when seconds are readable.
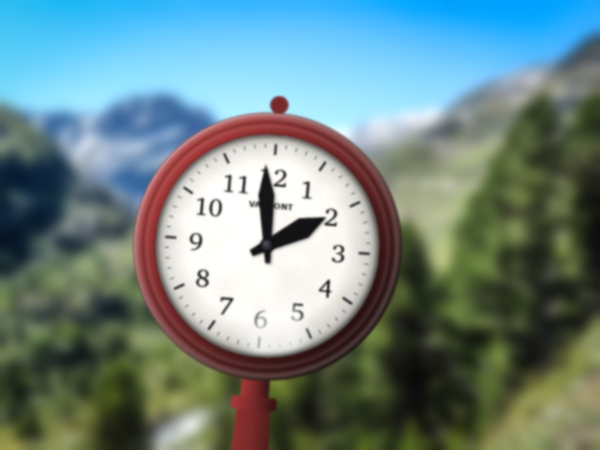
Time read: **1:59**
